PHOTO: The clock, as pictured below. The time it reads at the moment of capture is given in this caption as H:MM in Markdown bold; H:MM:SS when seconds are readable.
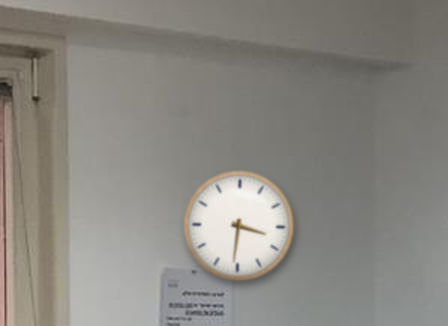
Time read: **3:31**
